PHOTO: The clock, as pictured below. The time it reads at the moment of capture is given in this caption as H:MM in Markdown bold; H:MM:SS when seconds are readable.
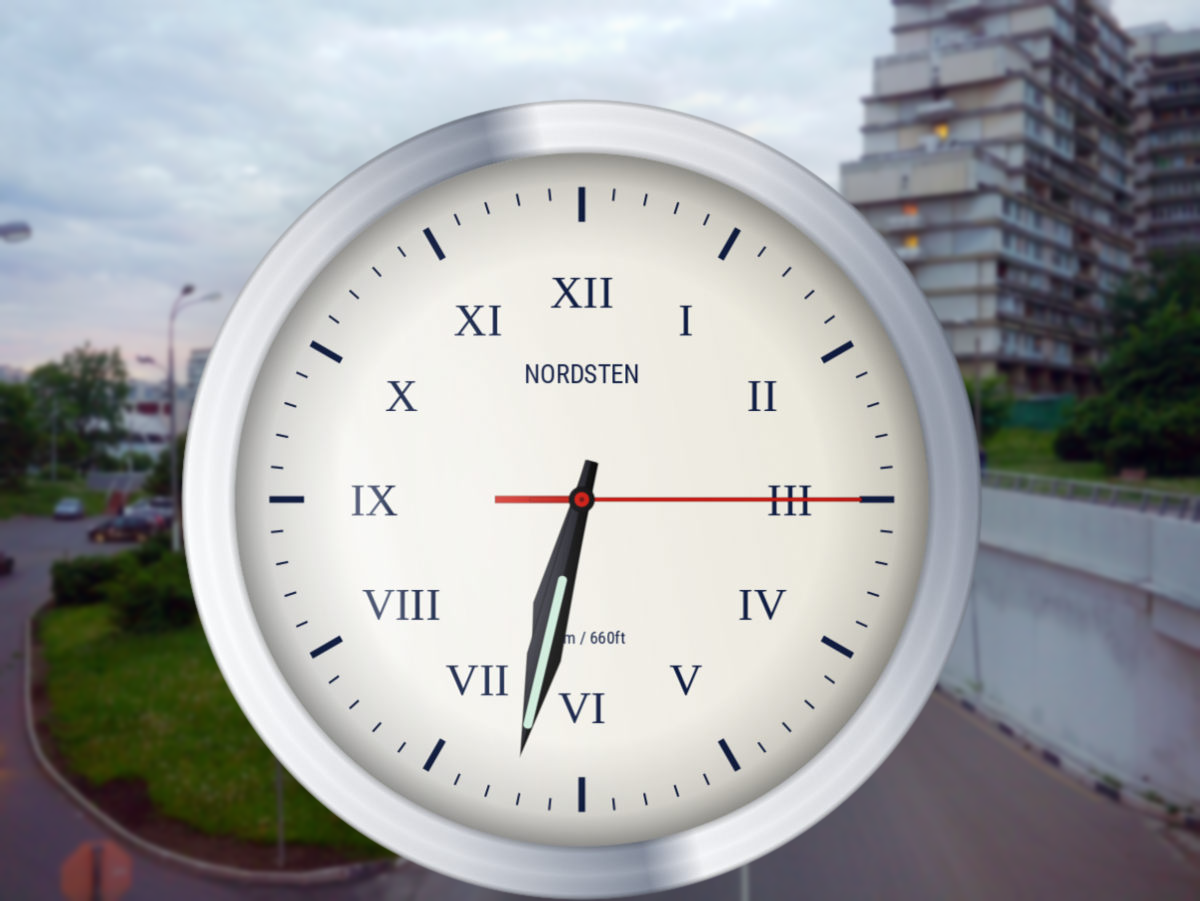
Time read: **6:32:15**
